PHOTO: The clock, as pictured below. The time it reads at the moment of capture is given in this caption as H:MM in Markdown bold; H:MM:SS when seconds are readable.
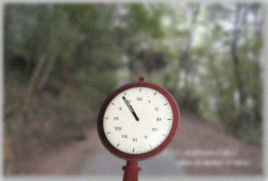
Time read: **10:54**
